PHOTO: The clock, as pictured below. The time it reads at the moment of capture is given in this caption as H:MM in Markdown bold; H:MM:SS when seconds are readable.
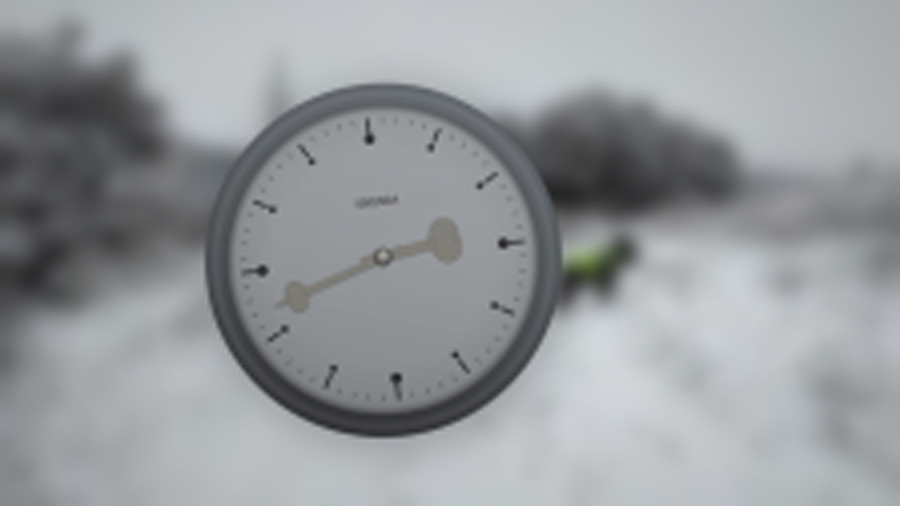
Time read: **2:42**
